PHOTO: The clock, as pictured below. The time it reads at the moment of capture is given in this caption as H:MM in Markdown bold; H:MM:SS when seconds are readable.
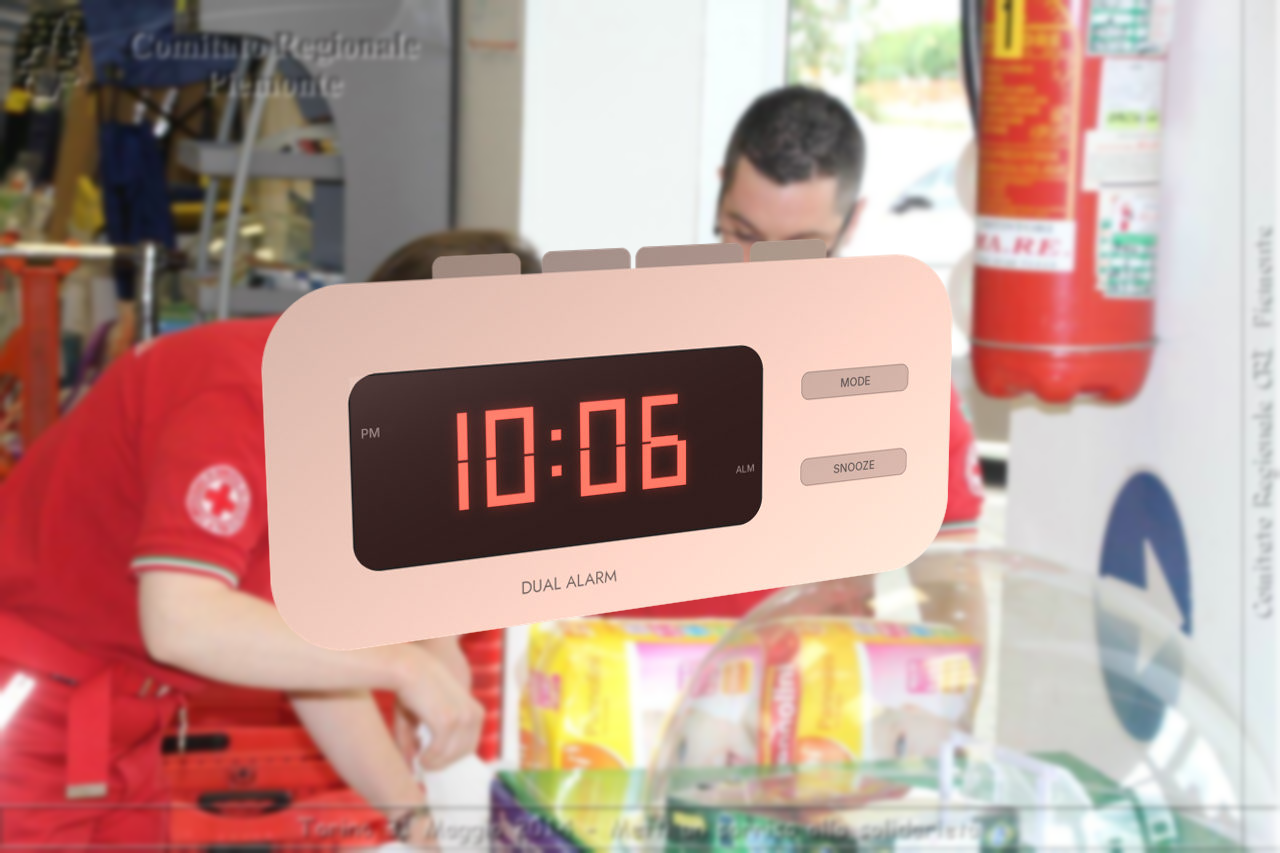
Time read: **10:06**
